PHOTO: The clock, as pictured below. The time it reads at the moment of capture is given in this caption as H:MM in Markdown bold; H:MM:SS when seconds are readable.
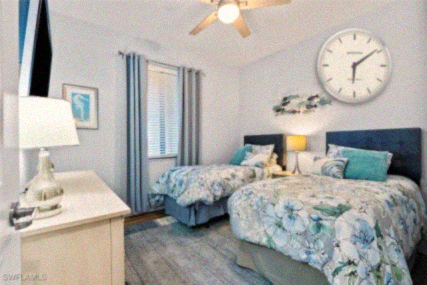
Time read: **6:09**
